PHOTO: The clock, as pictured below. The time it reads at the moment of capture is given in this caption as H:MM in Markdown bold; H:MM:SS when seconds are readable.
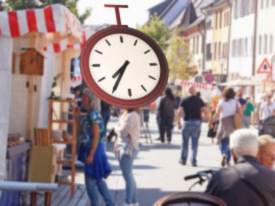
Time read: **7:35**
